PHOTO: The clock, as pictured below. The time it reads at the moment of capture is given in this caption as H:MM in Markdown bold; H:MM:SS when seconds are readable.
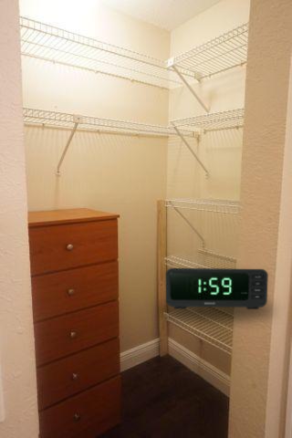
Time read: **1:59**
